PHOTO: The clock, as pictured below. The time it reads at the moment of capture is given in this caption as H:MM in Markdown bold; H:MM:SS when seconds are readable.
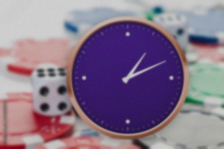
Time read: **1:11**
